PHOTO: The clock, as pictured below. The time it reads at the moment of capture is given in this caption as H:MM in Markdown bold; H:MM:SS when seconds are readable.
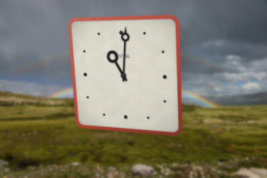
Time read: **11:01**
